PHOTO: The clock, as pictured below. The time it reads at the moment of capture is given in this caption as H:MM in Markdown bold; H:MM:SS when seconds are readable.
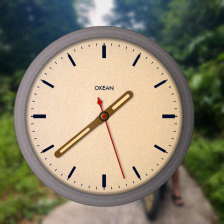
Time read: **1:38:27**
